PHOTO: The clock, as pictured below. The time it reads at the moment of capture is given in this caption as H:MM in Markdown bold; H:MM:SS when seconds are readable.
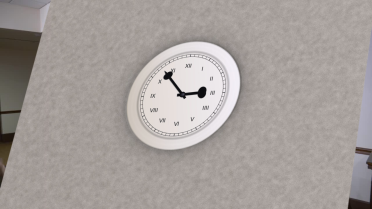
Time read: **2:53**
